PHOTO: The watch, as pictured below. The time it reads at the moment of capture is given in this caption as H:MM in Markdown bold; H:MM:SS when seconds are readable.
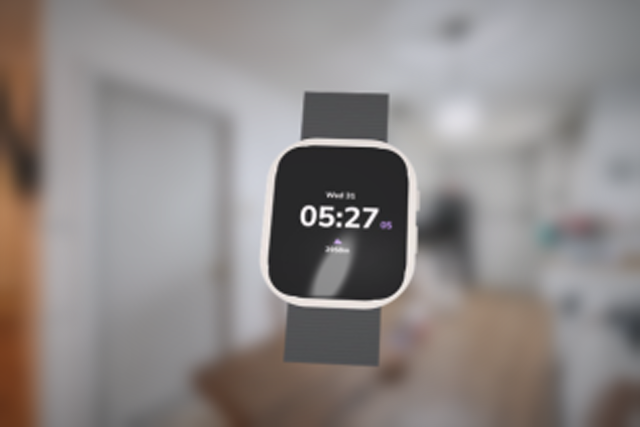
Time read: **5:27**
